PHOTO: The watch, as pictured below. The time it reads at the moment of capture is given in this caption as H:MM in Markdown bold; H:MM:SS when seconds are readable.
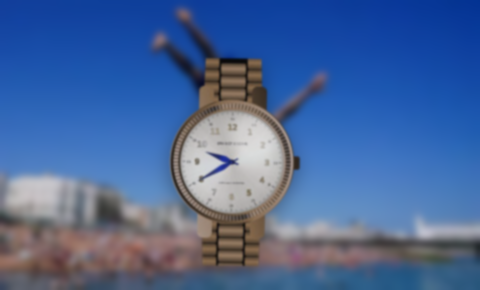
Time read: **9:40**
